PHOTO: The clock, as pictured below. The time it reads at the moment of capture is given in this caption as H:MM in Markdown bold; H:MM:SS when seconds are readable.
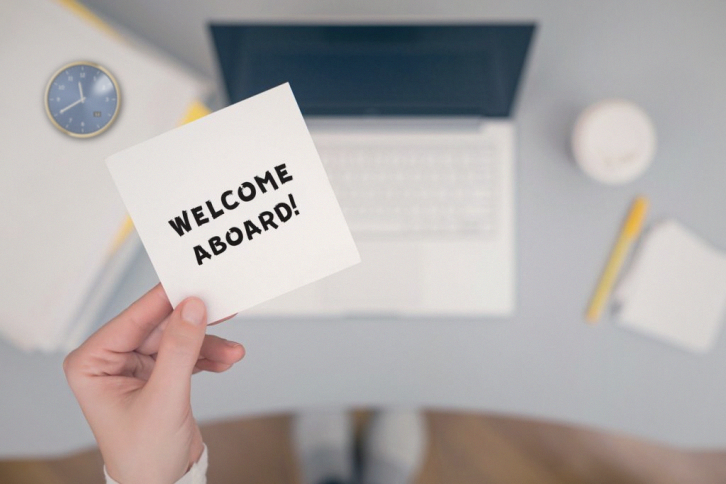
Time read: **11:40**
